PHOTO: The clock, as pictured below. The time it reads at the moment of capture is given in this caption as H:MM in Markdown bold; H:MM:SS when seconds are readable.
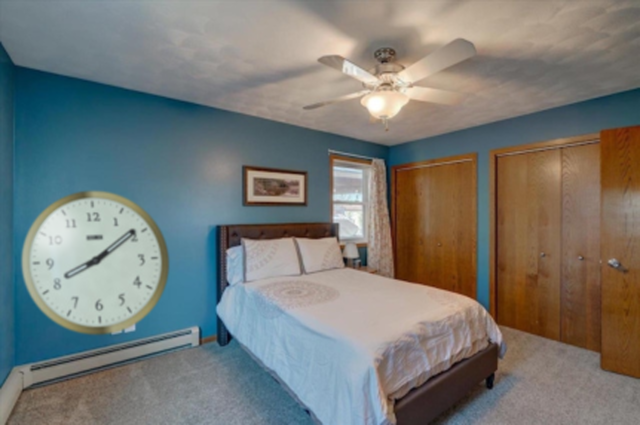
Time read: **8:09**
